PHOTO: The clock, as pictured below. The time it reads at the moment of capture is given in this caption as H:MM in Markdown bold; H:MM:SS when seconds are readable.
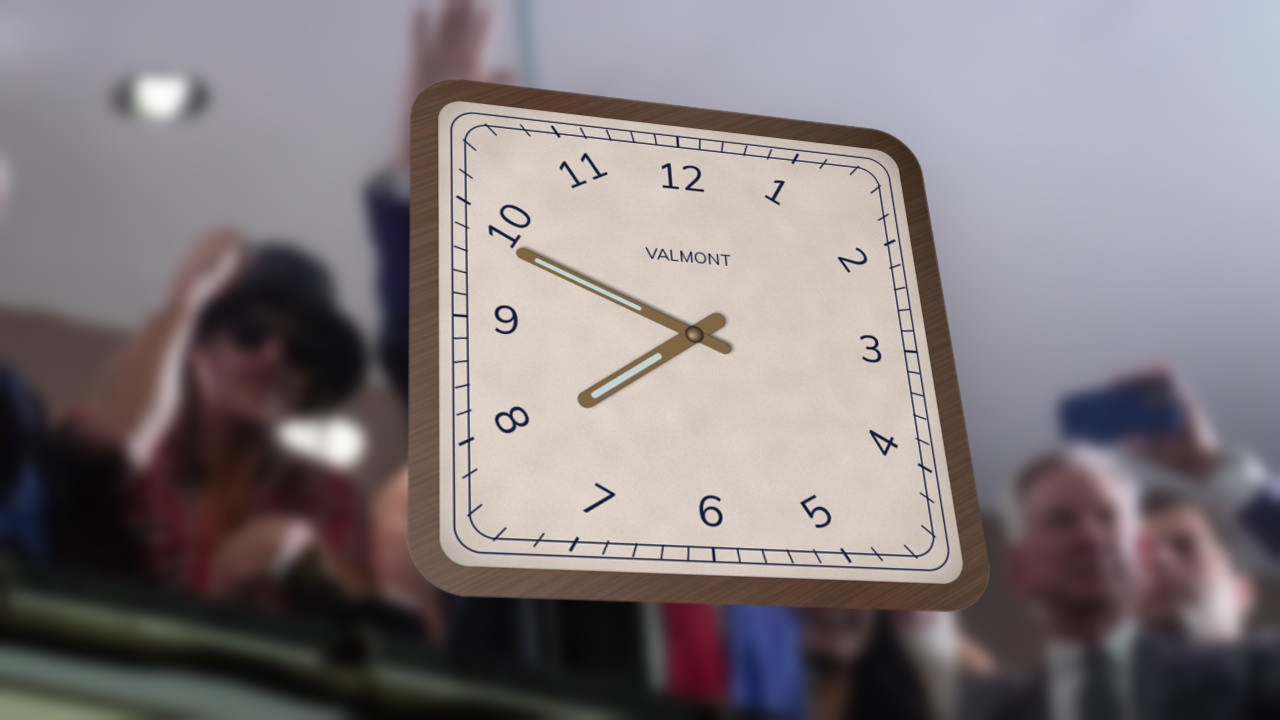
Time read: **7:49**
